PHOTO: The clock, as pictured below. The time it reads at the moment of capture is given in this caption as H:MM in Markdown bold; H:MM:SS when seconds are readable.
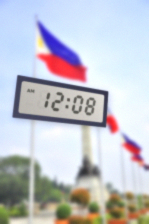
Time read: **12:08**
